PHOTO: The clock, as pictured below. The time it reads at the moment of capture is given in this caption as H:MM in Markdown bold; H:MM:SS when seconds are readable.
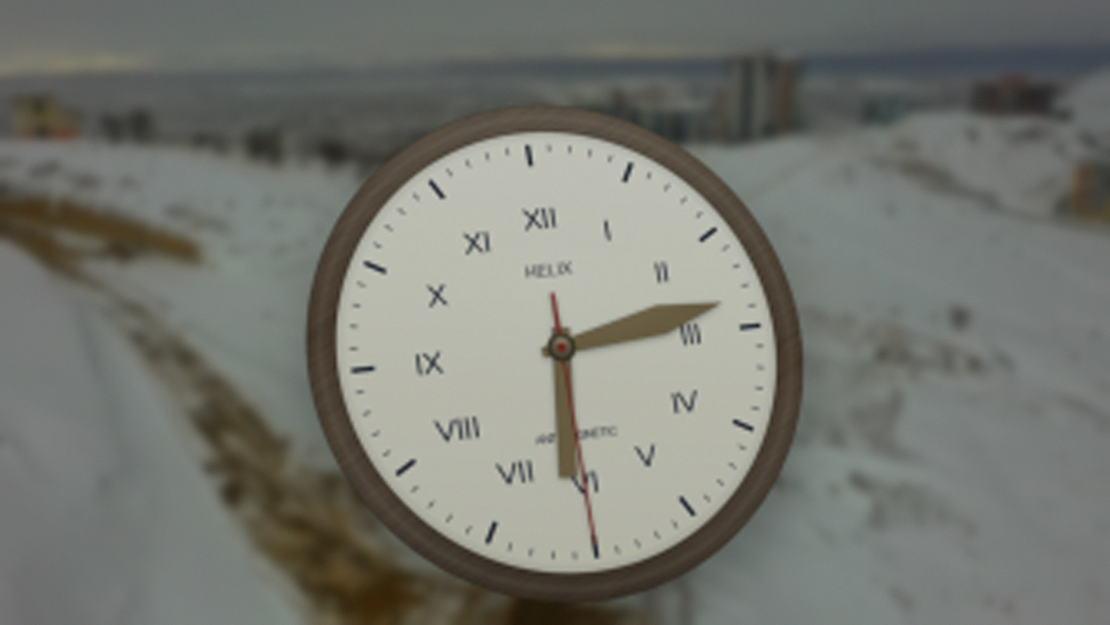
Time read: **6:13:30**
